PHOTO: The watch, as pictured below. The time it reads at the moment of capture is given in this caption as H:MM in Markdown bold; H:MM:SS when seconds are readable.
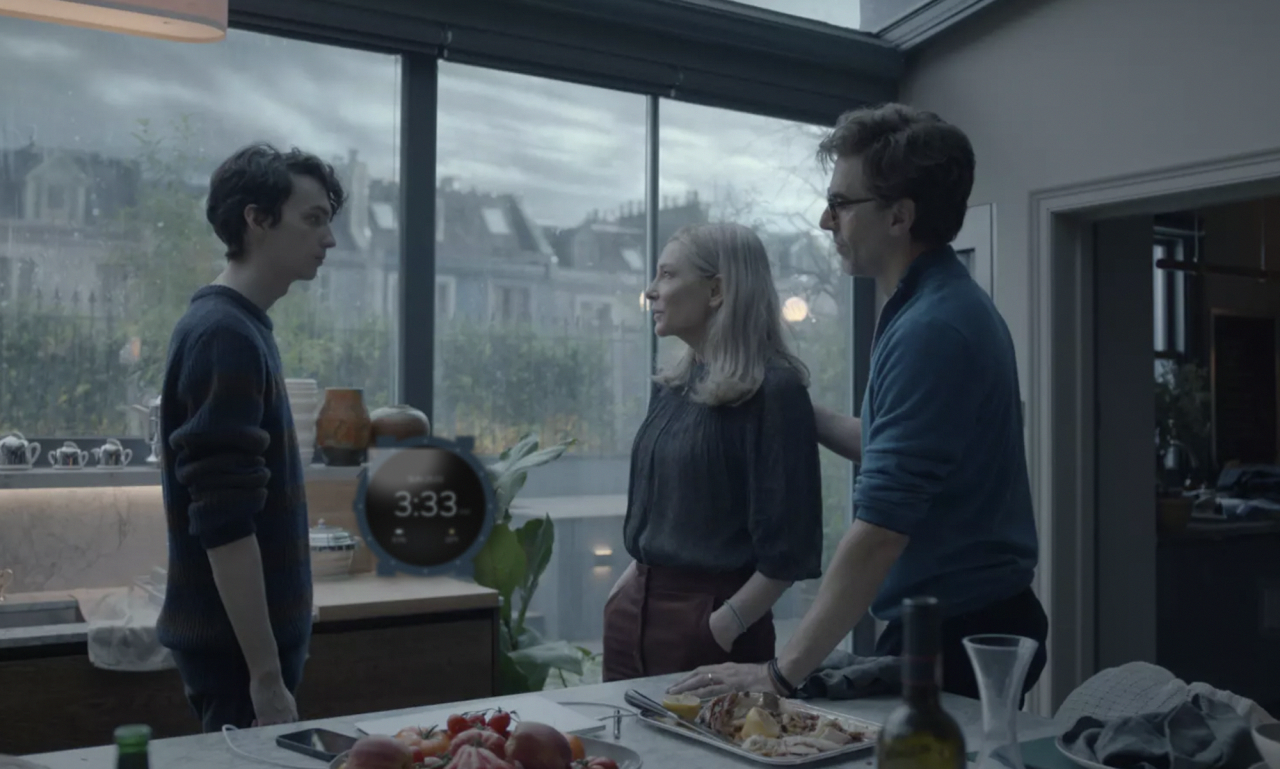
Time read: **3:33**
